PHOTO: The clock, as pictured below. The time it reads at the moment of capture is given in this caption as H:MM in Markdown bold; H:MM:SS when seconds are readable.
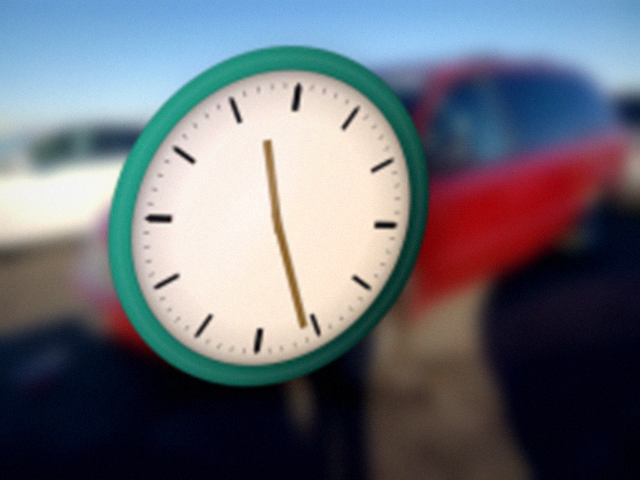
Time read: **11:26**
